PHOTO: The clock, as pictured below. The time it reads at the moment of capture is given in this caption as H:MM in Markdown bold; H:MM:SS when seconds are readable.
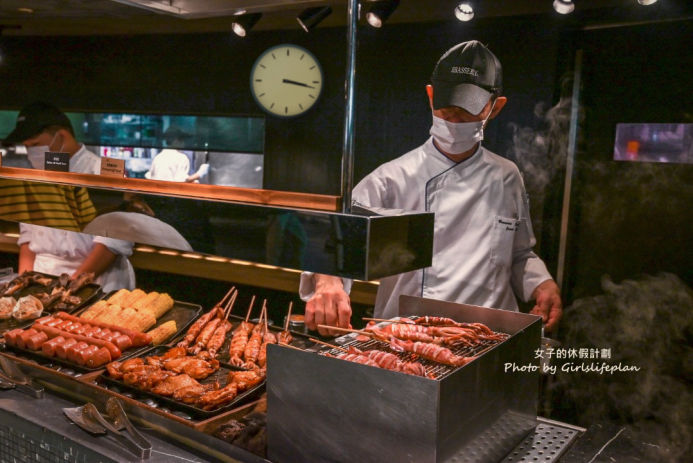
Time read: **3:17**
